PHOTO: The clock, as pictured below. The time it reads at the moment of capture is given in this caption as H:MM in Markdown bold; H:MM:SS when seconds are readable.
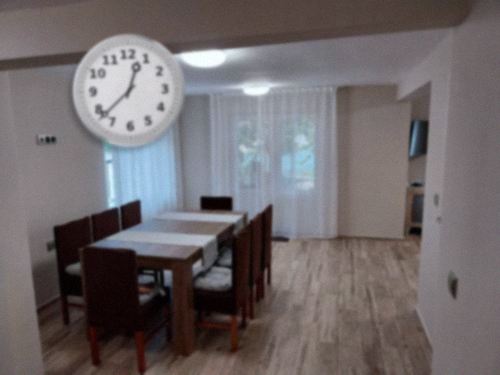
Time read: **12:38**
